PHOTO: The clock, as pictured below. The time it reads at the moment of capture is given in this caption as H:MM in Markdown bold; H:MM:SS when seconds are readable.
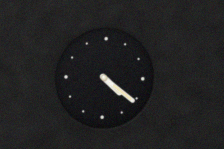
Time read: **4:21**
